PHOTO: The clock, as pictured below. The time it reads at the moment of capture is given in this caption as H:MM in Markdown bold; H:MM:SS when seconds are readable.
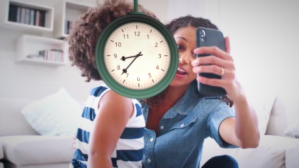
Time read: **8:37**
